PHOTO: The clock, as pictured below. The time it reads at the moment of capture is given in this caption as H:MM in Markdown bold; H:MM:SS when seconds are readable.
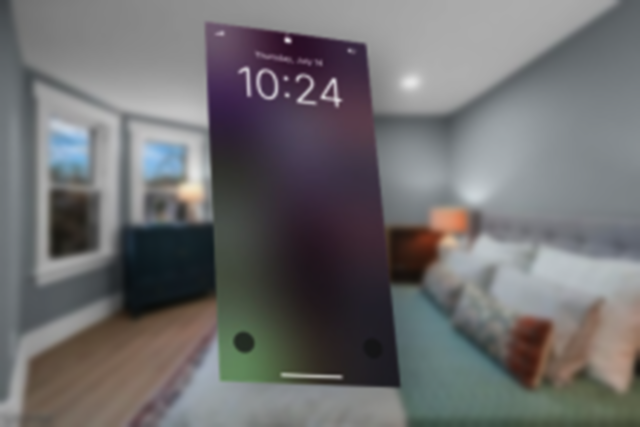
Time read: **10:24**
